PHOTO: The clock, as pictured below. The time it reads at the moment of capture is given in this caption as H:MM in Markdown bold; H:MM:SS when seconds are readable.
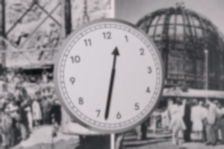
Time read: **12:33**
